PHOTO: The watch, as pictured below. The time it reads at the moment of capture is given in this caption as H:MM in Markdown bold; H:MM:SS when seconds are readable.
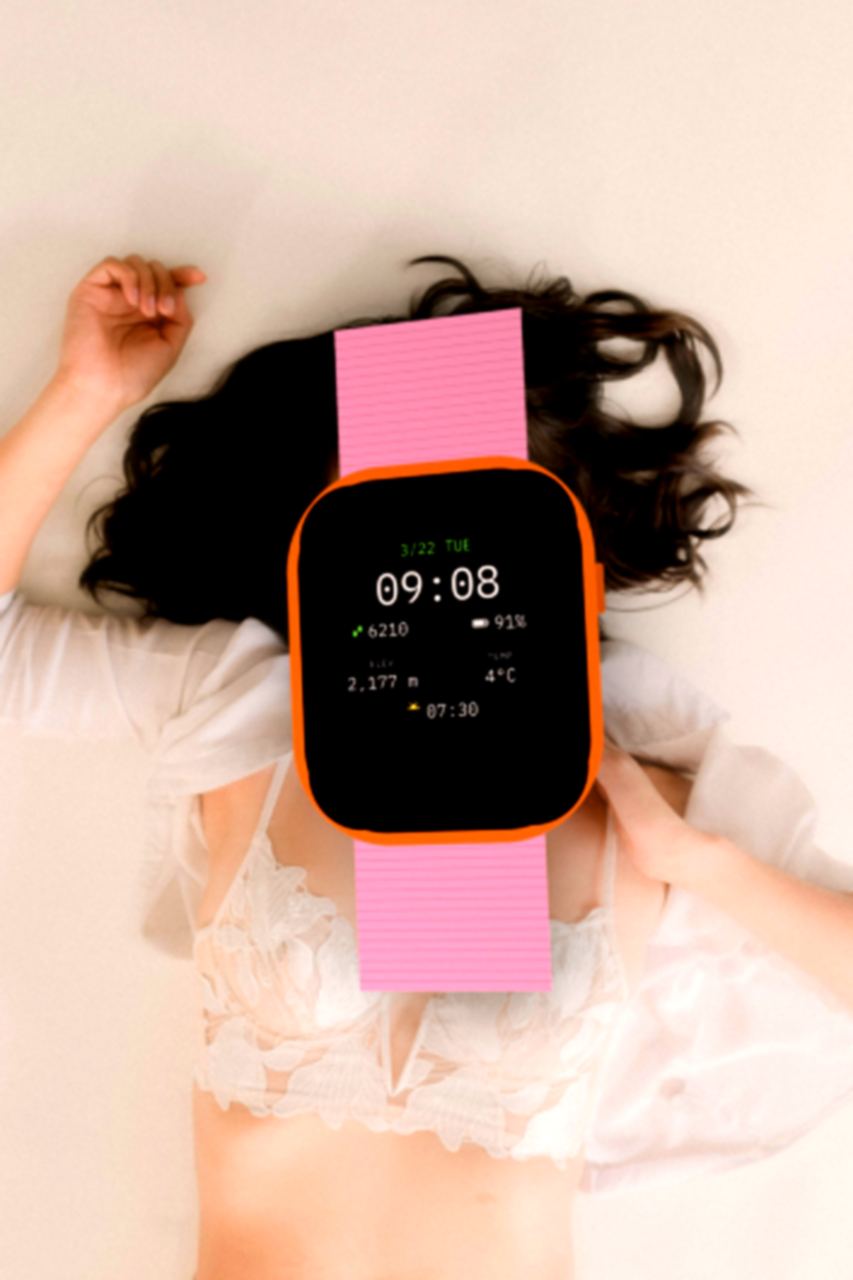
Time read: **9:08**
